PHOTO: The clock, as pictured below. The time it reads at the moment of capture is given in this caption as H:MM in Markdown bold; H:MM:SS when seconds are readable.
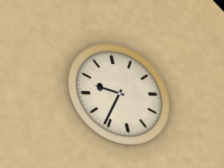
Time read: **9:36**
